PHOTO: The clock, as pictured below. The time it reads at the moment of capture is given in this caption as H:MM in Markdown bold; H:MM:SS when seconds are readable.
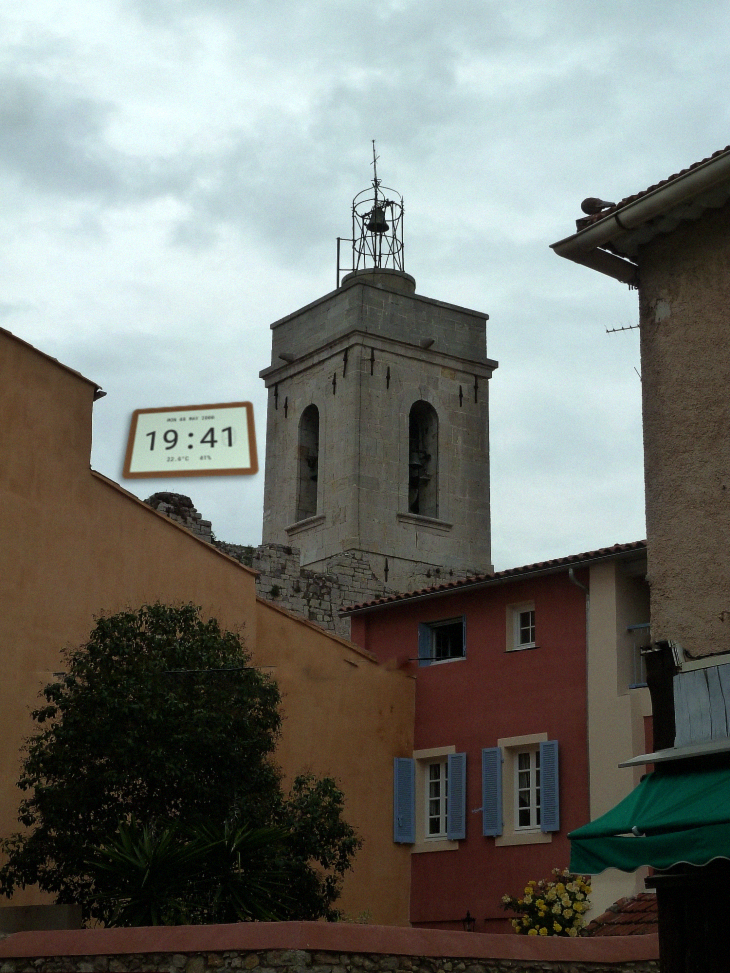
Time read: **19:41**
